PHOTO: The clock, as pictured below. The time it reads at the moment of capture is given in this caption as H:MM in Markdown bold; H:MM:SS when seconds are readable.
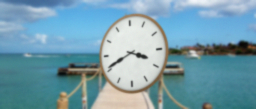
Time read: **3:41**
